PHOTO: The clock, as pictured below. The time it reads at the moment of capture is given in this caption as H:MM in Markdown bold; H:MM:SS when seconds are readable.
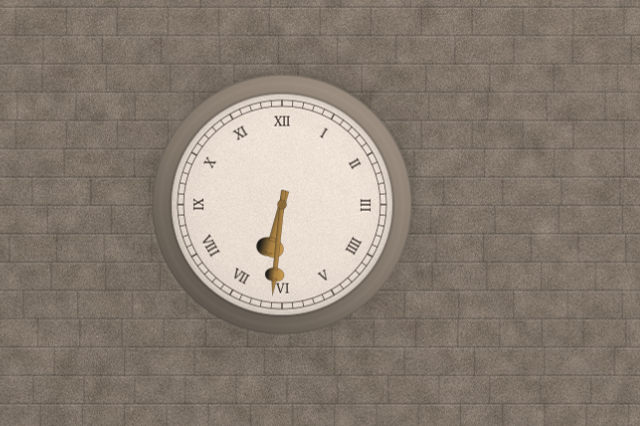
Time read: **6:31**
